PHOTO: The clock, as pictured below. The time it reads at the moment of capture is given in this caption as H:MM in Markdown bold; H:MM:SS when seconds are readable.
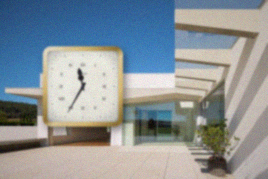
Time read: **11:35**
